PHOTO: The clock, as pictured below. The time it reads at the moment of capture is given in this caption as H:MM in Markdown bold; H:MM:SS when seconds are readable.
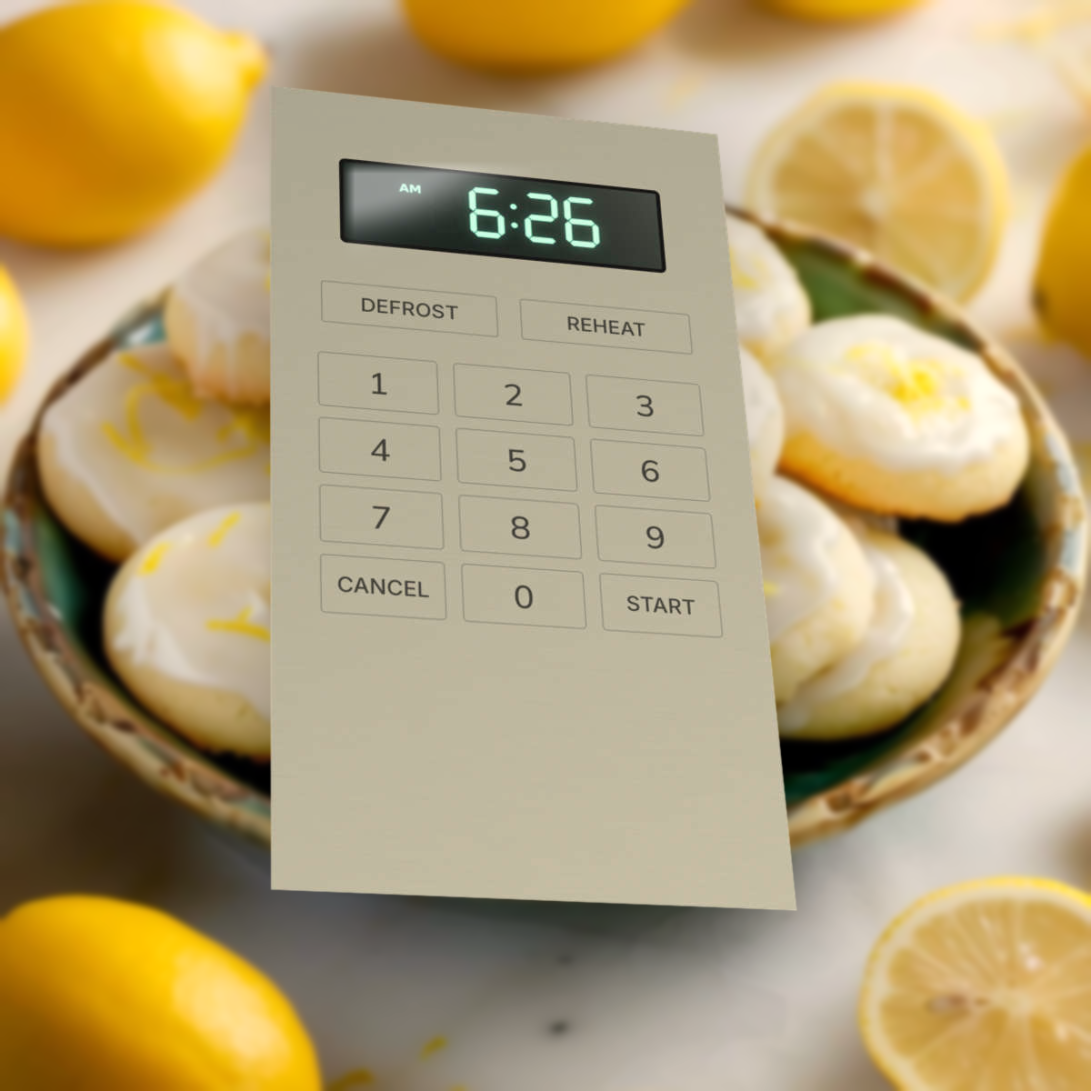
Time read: **6:26**
